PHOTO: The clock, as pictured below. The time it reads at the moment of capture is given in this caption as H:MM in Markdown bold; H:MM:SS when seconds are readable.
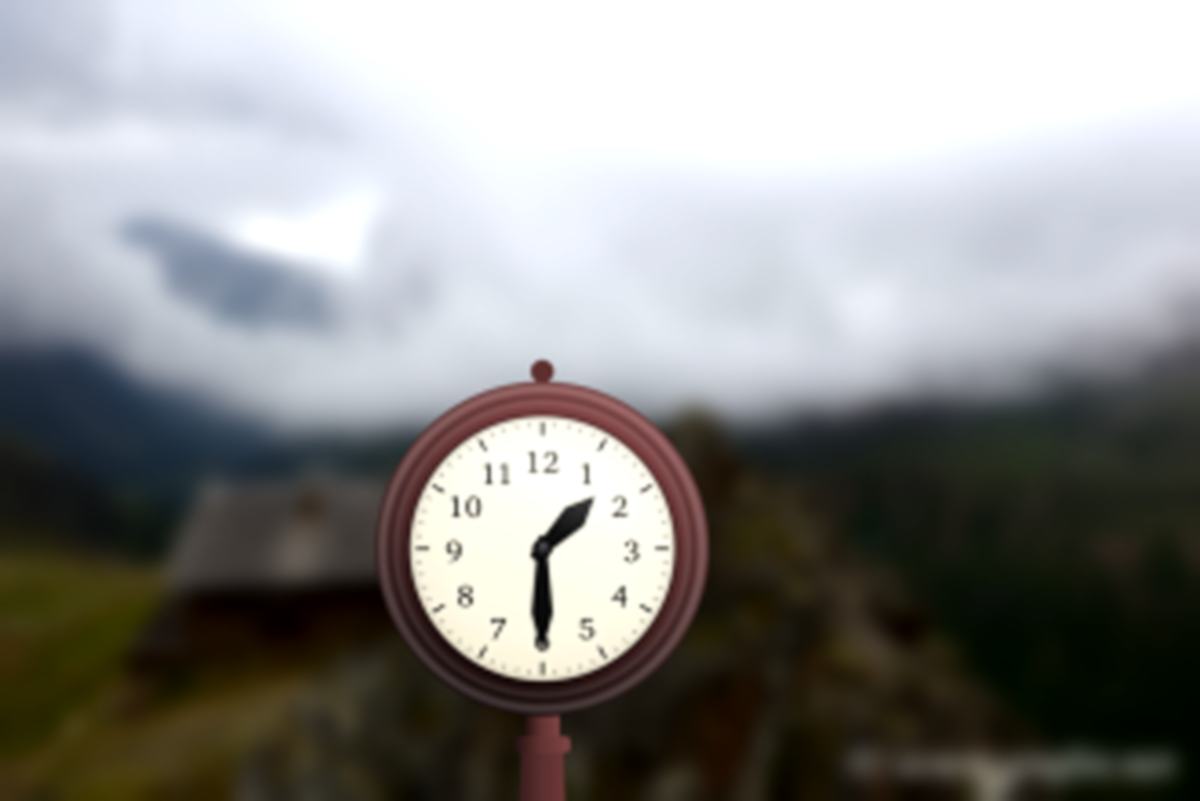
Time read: **1:30**
